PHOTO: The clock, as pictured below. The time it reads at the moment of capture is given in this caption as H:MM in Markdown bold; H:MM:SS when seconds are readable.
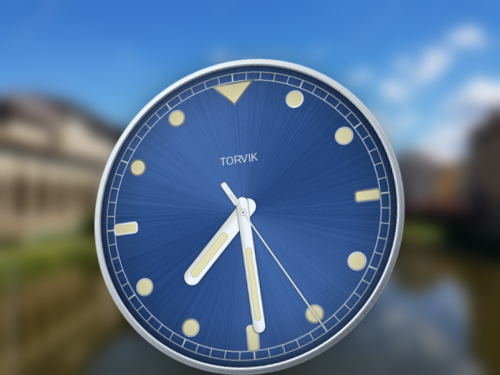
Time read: **7:29:25**
